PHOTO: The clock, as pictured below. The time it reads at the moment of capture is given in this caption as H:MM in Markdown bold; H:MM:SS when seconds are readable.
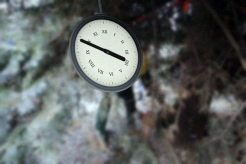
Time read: **3:49**
